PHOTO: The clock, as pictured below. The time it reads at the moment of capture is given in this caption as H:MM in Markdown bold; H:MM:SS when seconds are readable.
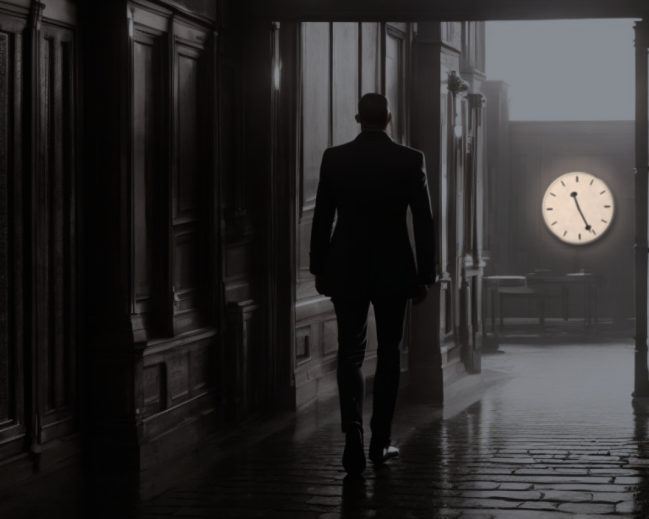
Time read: **11:26**
